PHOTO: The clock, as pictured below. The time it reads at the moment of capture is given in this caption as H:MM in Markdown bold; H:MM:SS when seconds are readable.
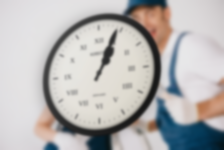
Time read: **1:04**
